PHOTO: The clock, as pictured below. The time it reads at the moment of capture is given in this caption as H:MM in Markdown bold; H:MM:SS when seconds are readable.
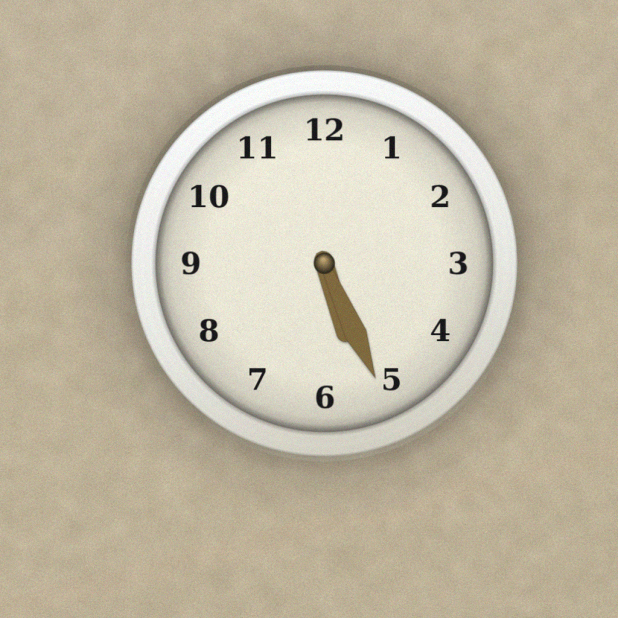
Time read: **5:26**
